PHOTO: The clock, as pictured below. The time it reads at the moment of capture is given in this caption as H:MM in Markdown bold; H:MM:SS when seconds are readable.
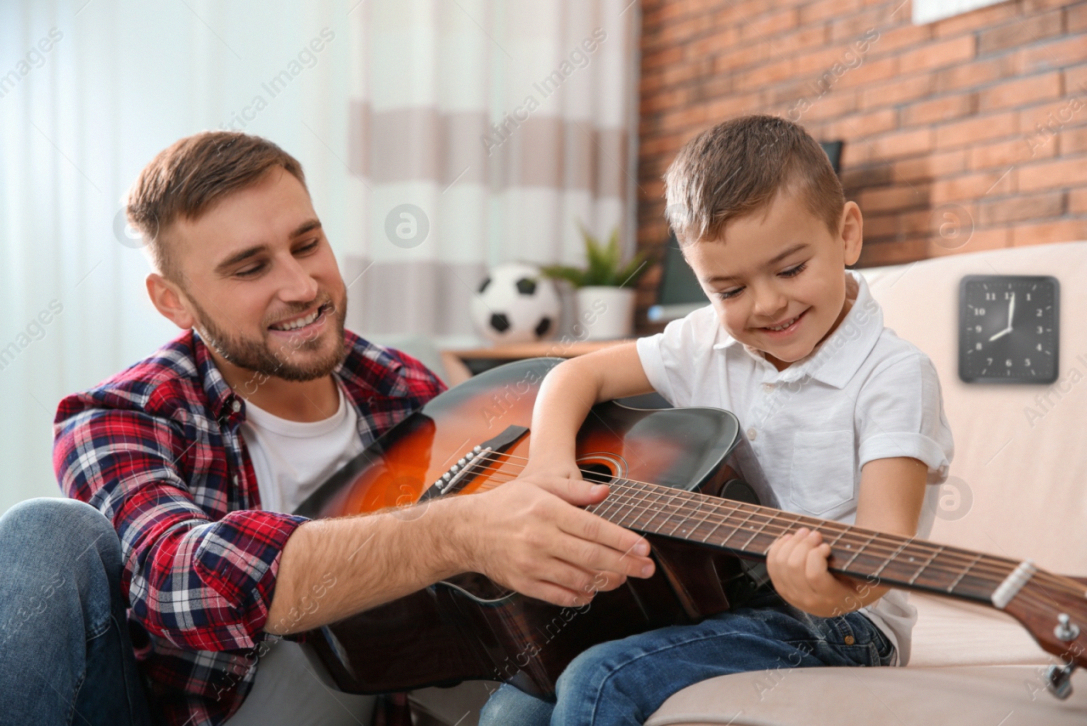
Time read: **8:01**
